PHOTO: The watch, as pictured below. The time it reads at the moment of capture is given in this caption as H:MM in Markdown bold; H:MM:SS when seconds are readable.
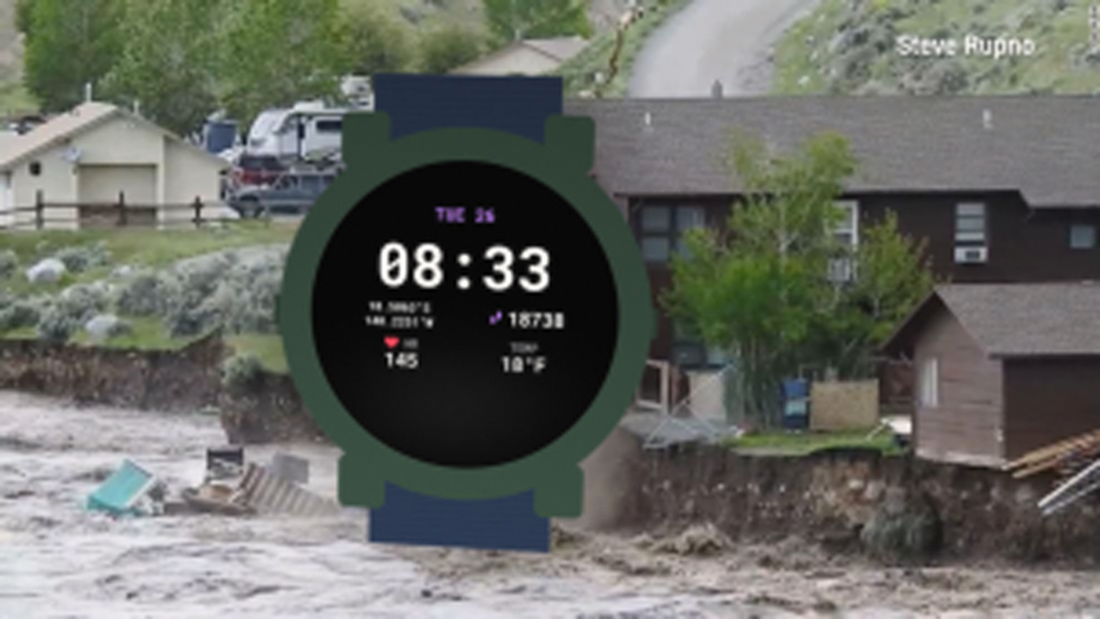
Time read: **8:33**
